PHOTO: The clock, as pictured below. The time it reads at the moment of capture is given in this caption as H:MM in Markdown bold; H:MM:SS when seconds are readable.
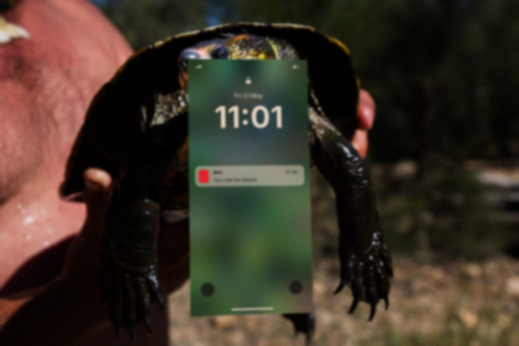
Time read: **11:01**
